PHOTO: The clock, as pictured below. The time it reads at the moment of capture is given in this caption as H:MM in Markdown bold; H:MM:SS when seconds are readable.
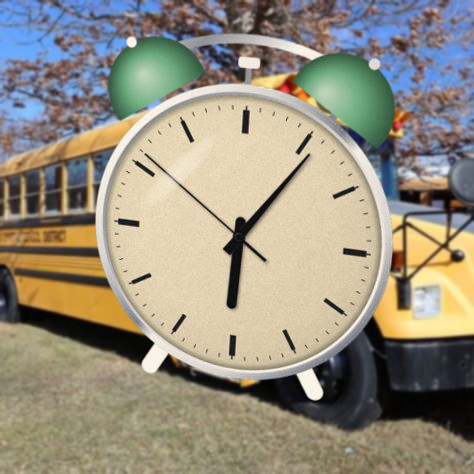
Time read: **6:05:51**
